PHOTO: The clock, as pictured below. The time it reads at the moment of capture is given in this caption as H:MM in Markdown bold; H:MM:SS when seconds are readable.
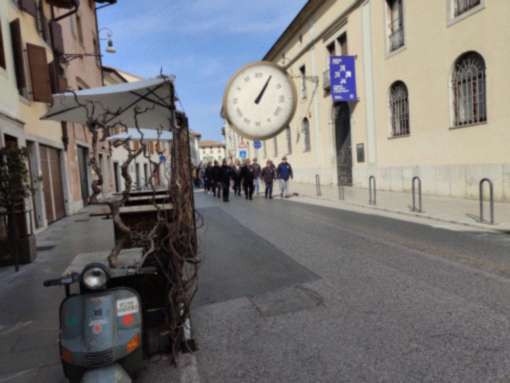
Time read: **1:05**
